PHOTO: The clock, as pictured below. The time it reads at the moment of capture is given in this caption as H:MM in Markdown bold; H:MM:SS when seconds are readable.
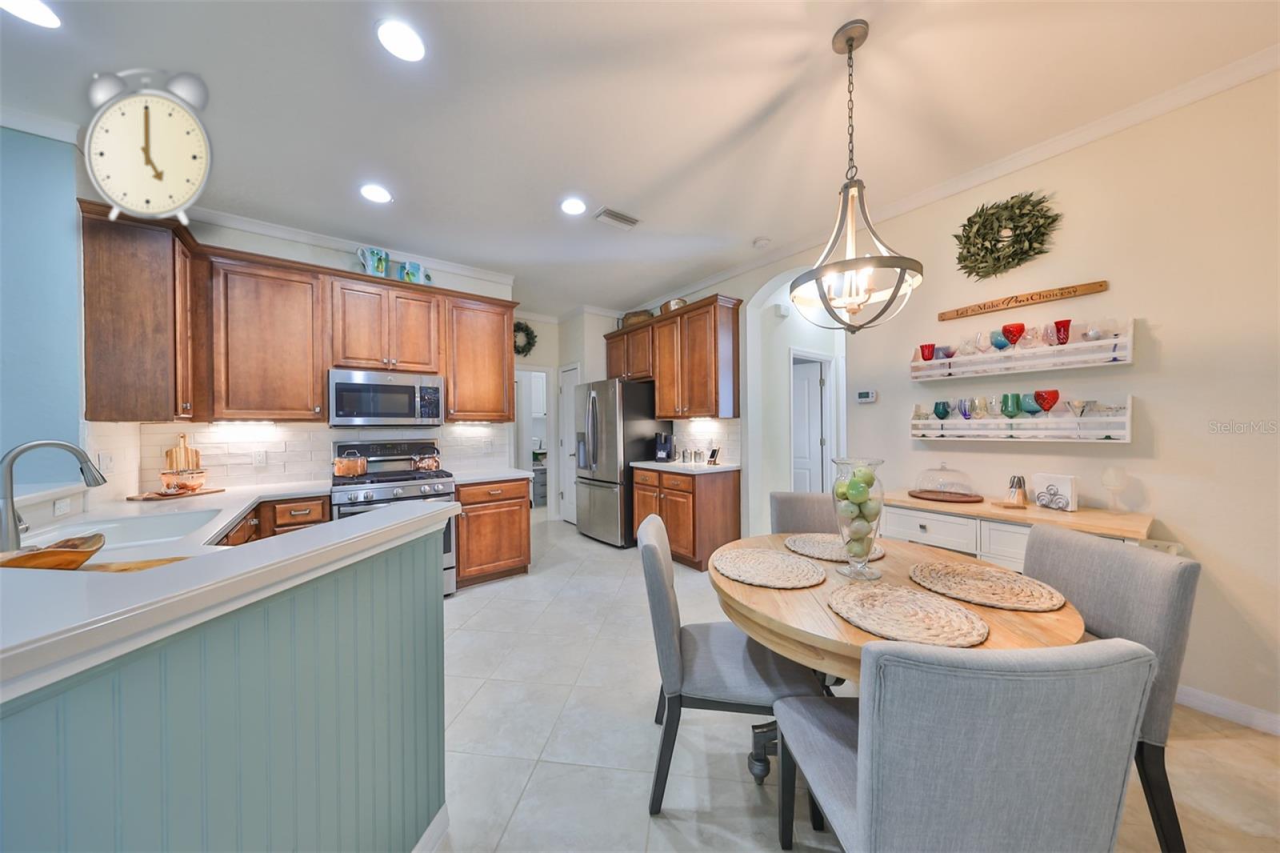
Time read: **5:00**
